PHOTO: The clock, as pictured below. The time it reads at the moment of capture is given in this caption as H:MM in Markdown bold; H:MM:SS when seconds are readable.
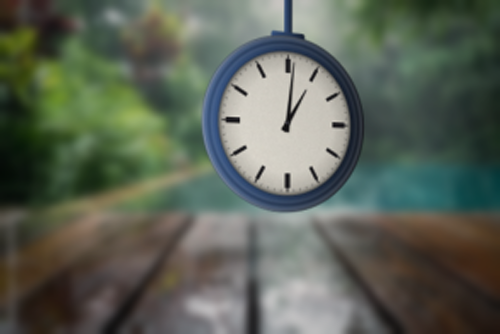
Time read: **1:01**
